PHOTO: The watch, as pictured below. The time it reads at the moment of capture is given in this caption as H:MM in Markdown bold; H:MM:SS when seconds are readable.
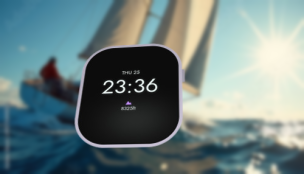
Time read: **23:36**
